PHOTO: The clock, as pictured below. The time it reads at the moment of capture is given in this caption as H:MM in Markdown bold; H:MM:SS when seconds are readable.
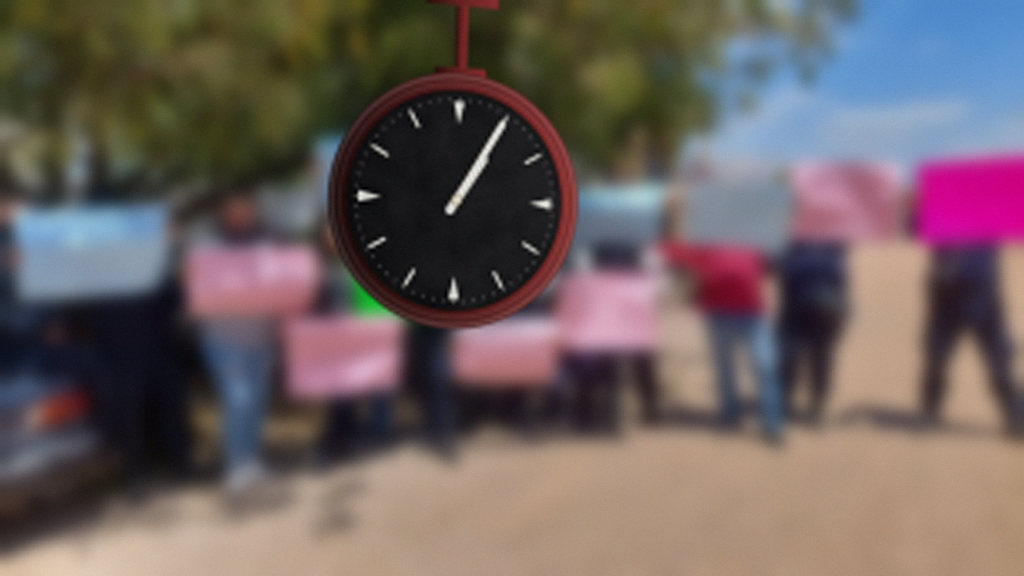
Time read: **1:05**
